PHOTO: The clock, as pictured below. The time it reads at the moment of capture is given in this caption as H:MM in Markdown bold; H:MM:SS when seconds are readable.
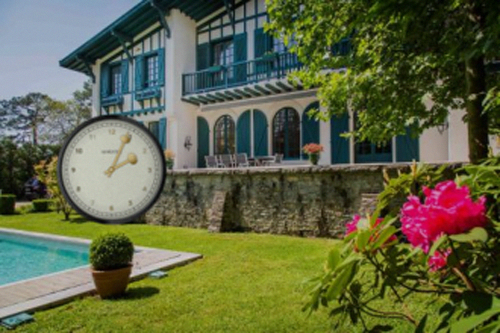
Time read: **2:04**
